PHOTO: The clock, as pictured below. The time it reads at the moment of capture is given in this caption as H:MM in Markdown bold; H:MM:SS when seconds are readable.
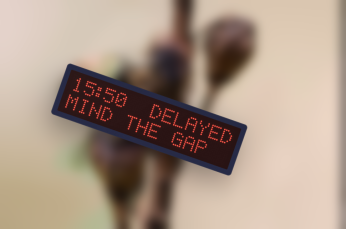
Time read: **15:50**
